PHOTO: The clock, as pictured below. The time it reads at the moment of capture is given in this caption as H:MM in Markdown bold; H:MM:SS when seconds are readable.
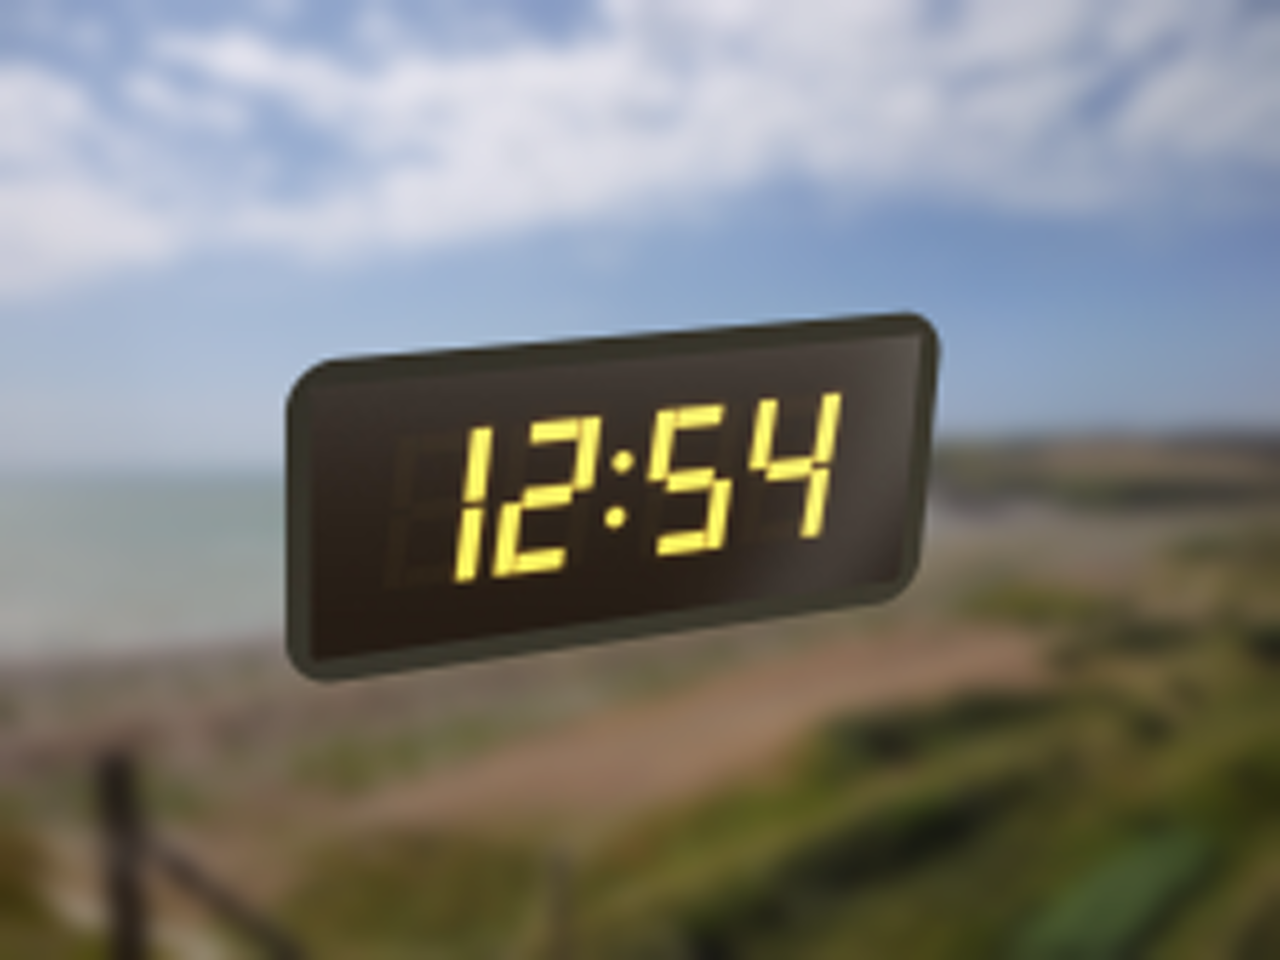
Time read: **12:54**
